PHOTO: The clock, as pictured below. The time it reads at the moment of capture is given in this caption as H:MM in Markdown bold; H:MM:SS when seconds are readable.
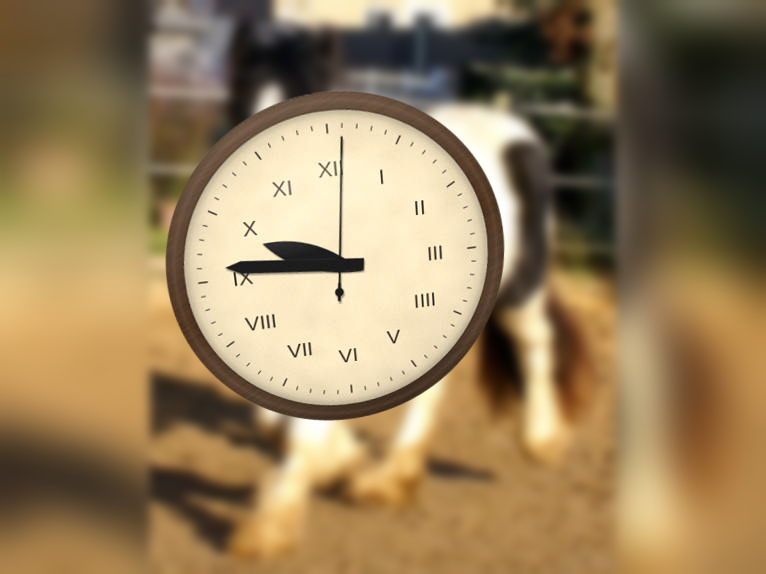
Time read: **9:46:01**
